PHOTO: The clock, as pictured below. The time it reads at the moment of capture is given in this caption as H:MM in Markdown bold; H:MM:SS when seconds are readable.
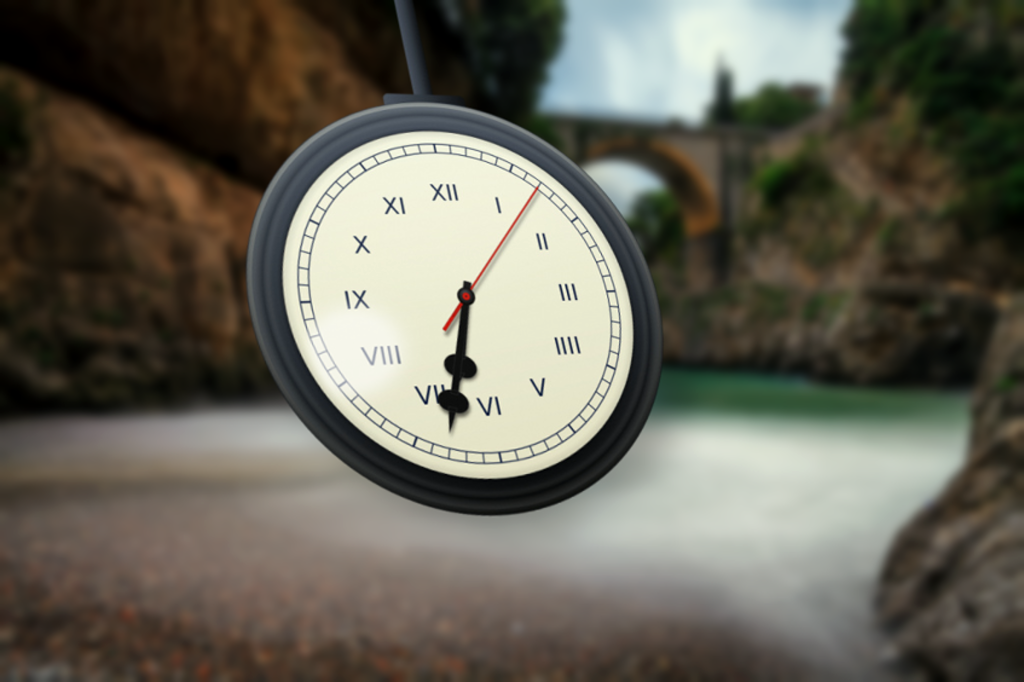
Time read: **6:33:07**
